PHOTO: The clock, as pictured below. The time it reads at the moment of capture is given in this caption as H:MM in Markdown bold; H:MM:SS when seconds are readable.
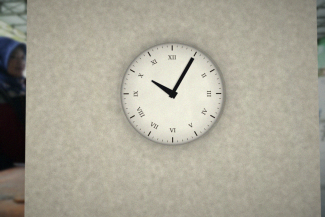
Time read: **10:05**
